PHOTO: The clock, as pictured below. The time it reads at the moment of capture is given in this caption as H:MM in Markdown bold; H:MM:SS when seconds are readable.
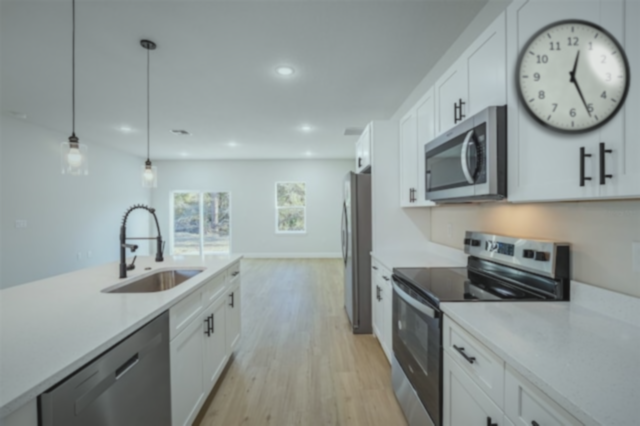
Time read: **12:26**
